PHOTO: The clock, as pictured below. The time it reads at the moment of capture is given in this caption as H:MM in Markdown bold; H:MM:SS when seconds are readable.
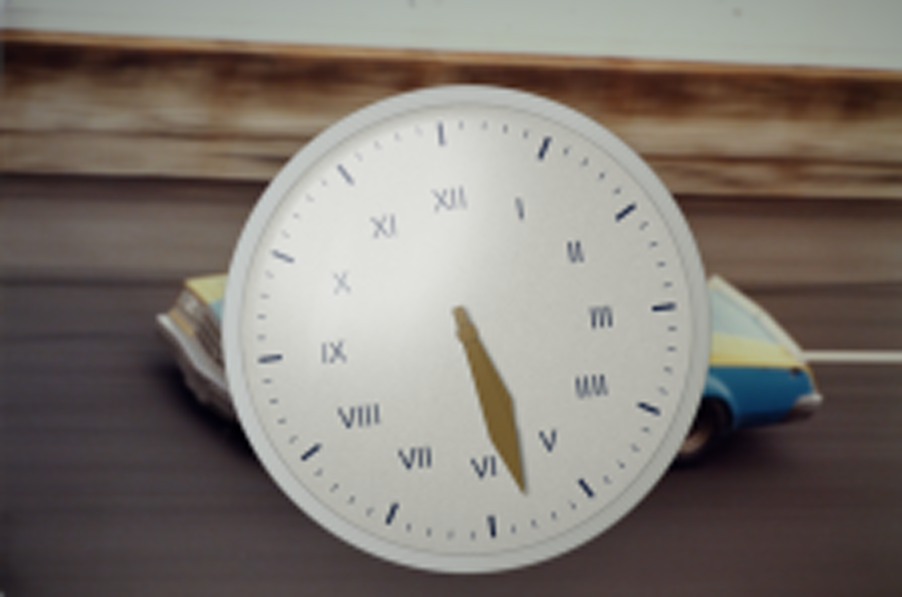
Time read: **5:28**
